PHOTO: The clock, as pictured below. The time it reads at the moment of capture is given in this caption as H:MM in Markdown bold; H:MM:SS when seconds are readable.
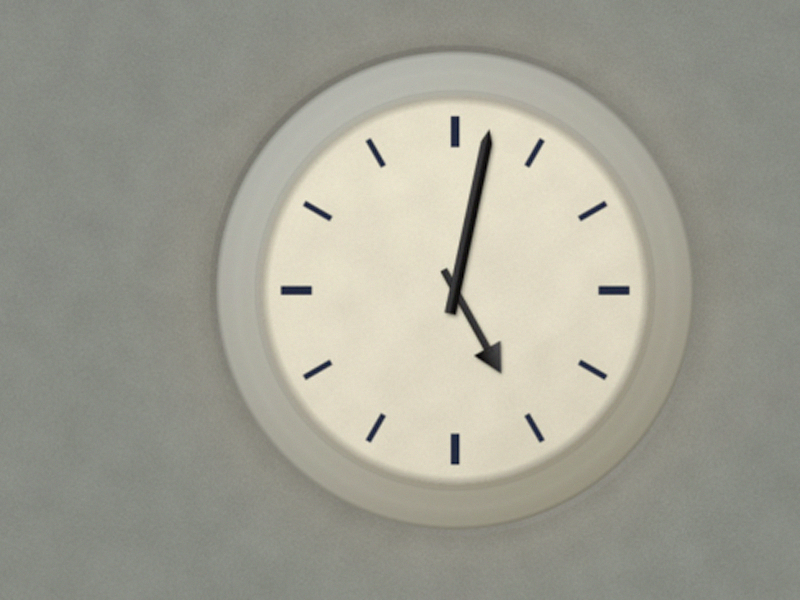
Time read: **5:02**
